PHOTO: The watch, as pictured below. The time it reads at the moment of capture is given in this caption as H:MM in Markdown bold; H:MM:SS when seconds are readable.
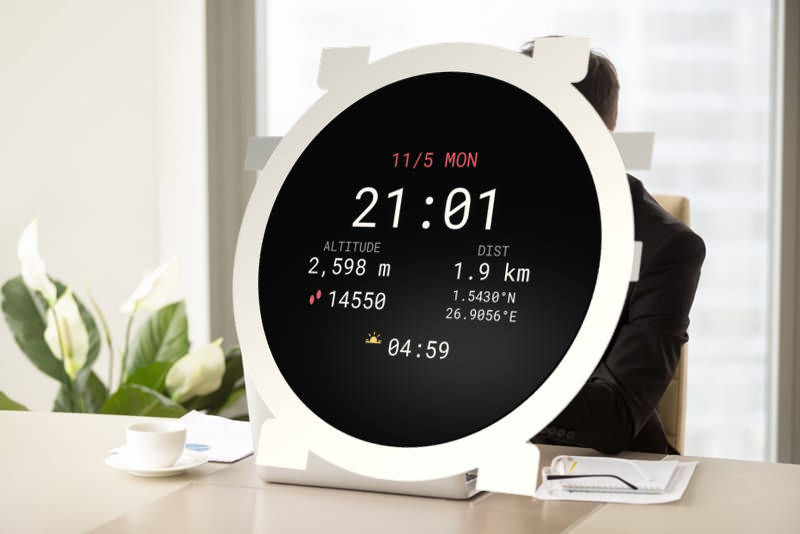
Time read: **21:01**
